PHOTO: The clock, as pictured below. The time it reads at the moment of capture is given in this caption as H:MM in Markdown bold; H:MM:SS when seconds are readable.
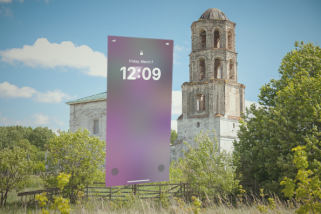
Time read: **12:09**
